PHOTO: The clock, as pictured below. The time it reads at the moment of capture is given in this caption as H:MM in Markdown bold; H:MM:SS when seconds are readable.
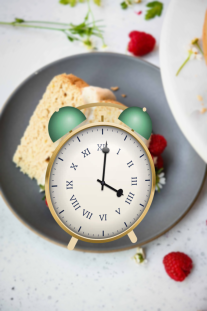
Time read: **4:01**
